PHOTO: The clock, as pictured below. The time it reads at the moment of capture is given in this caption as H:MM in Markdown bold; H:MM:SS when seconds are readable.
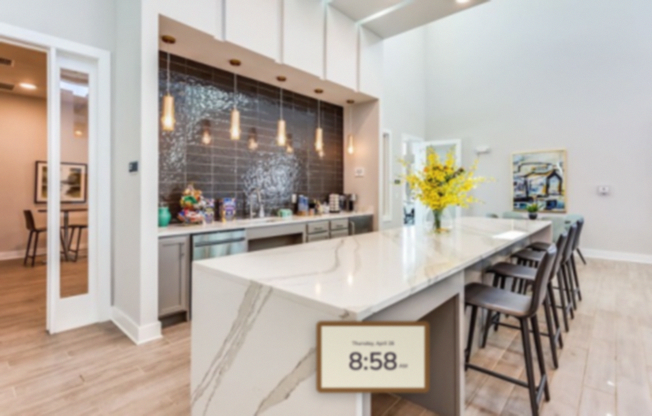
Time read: **8:58**
